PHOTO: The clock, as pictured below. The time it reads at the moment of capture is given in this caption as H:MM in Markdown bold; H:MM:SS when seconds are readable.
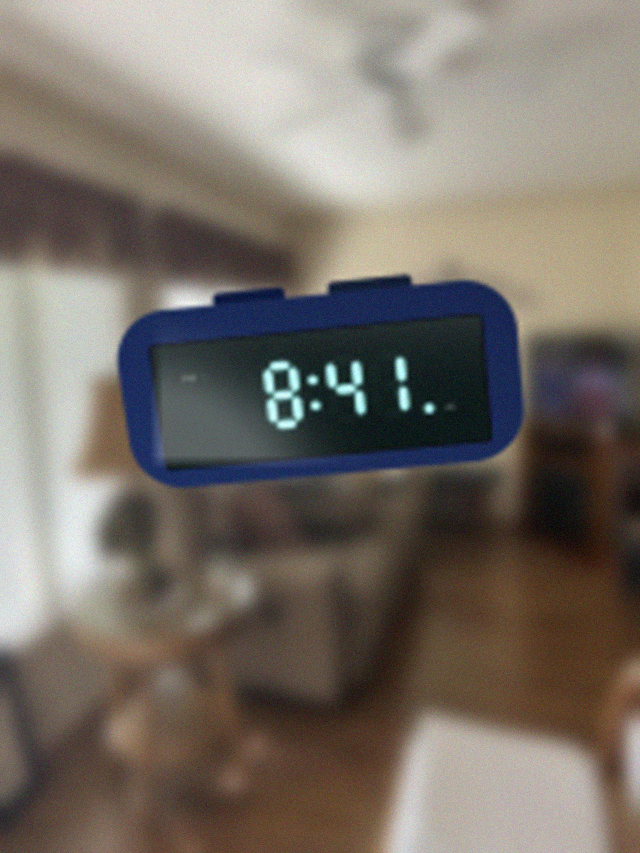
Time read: **8:41**
